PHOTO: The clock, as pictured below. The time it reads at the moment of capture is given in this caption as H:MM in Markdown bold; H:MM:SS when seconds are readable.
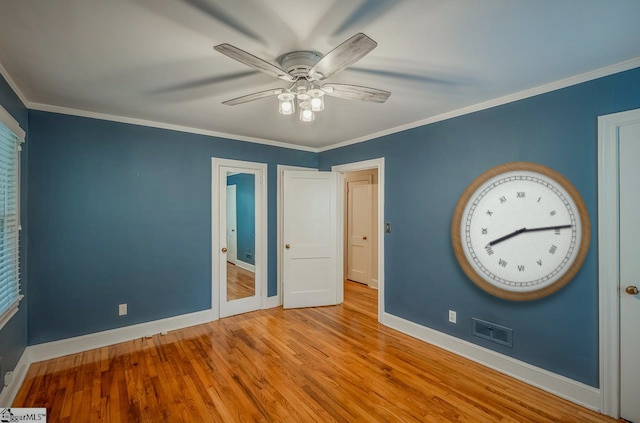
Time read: **8:14**
